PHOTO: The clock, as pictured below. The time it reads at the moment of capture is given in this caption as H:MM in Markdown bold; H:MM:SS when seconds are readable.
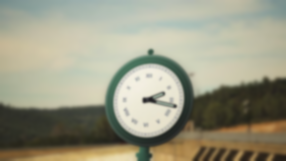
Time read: **2:17**
